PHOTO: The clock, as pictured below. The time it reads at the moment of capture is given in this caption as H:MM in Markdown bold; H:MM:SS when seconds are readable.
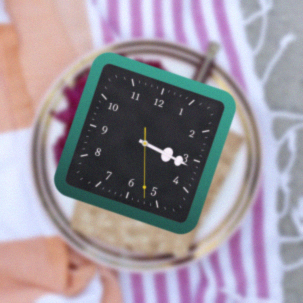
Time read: **3:16:27**
